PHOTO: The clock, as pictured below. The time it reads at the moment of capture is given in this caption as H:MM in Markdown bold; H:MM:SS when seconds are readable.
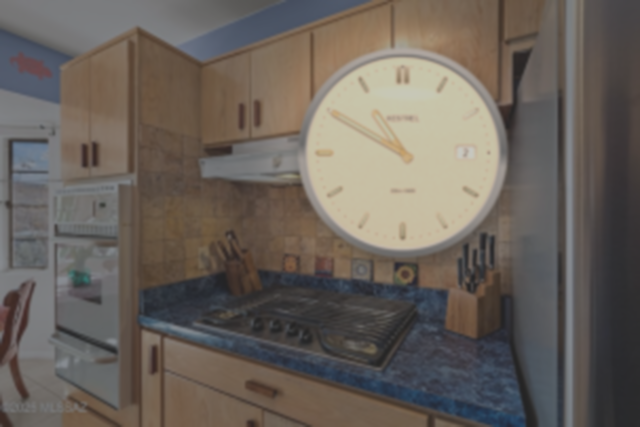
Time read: **10:50**
